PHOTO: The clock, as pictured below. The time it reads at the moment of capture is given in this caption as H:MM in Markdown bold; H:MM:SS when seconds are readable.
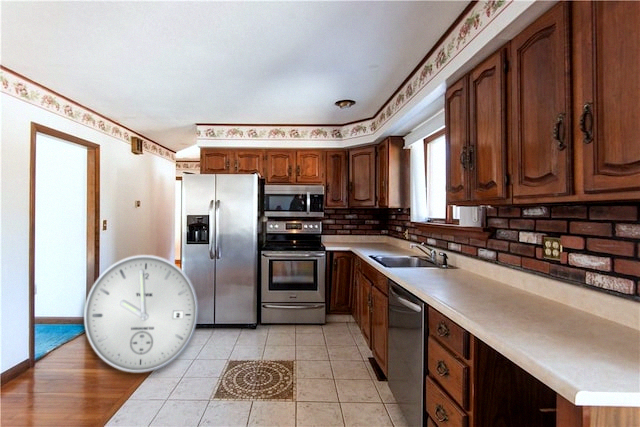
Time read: **9:59**
